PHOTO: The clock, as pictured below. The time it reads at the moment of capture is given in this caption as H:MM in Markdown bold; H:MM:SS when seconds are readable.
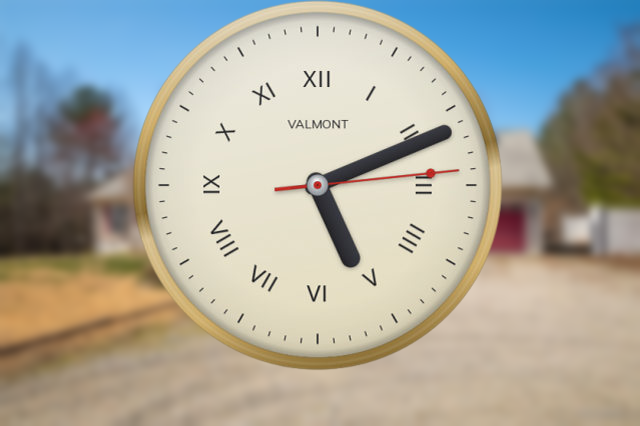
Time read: **5:11:14**
